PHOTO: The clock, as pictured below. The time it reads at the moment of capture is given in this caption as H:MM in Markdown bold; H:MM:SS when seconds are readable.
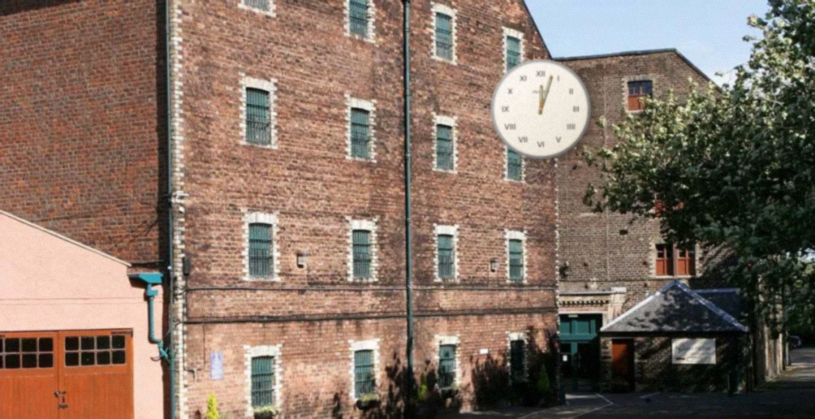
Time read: **12:03**
